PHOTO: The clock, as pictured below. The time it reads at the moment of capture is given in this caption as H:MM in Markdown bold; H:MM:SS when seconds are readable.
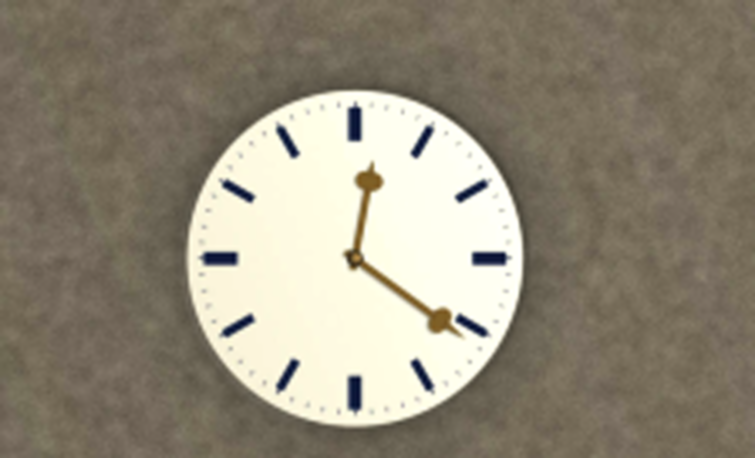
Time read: **12:21**
